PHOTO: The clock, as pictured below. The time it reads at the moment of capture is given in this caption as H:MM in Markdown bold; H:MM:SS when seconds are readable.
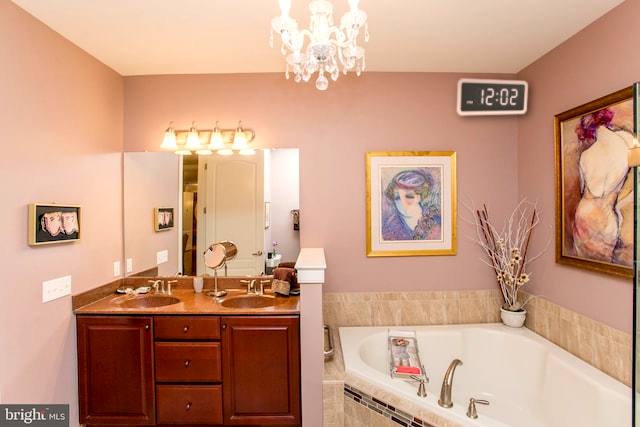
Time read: **12:02**
